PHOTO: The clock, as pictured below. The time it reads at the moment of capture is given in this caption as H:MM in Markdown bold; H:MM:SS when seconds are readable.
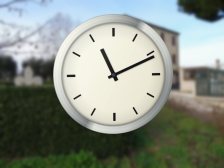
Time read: **11:11**
